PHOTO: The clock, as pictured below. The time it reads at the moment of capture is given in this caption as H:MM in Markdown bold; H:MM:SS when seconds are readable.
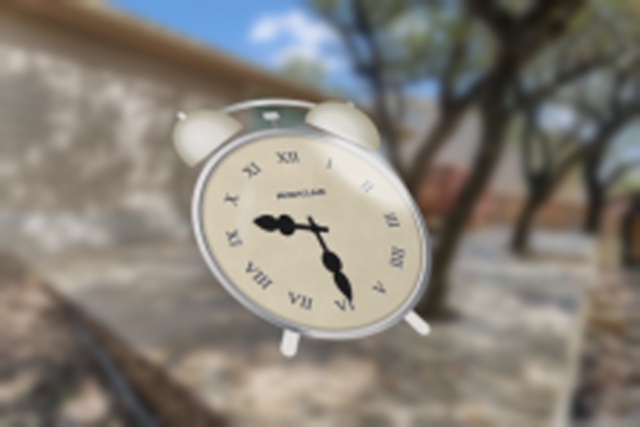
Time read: **9:29**
